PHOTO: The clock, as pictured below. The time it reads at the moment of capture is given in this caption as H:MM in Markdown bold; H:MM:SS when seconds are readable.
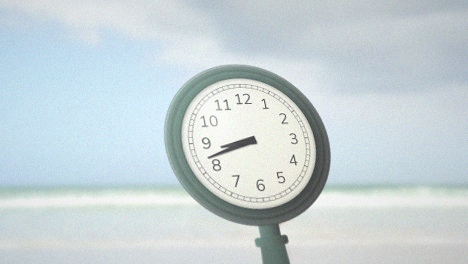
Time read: **8:42**
